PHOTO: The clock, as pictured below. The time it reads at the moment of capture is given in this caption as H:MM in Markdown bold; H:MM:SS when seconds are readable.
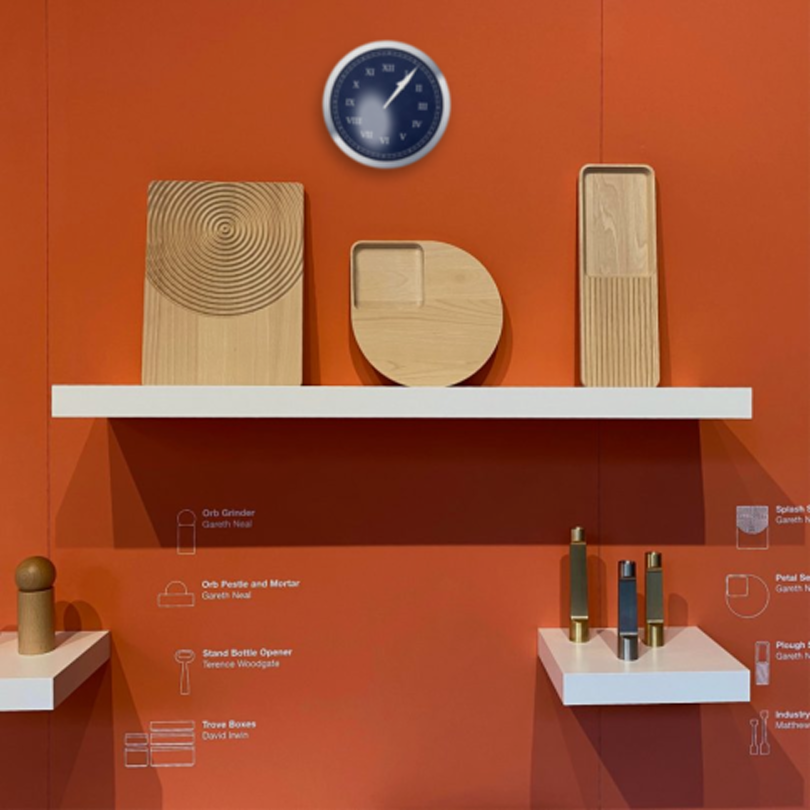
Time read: **1:06**
